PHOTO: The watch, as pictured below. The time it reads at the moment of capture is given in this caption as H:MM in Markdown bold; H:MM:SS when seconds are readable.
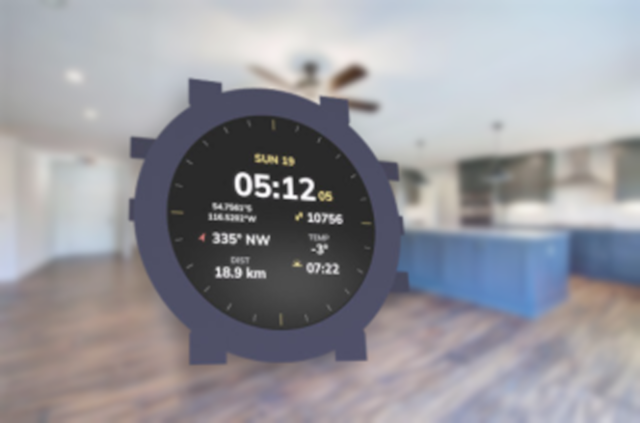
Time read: **5:12**
